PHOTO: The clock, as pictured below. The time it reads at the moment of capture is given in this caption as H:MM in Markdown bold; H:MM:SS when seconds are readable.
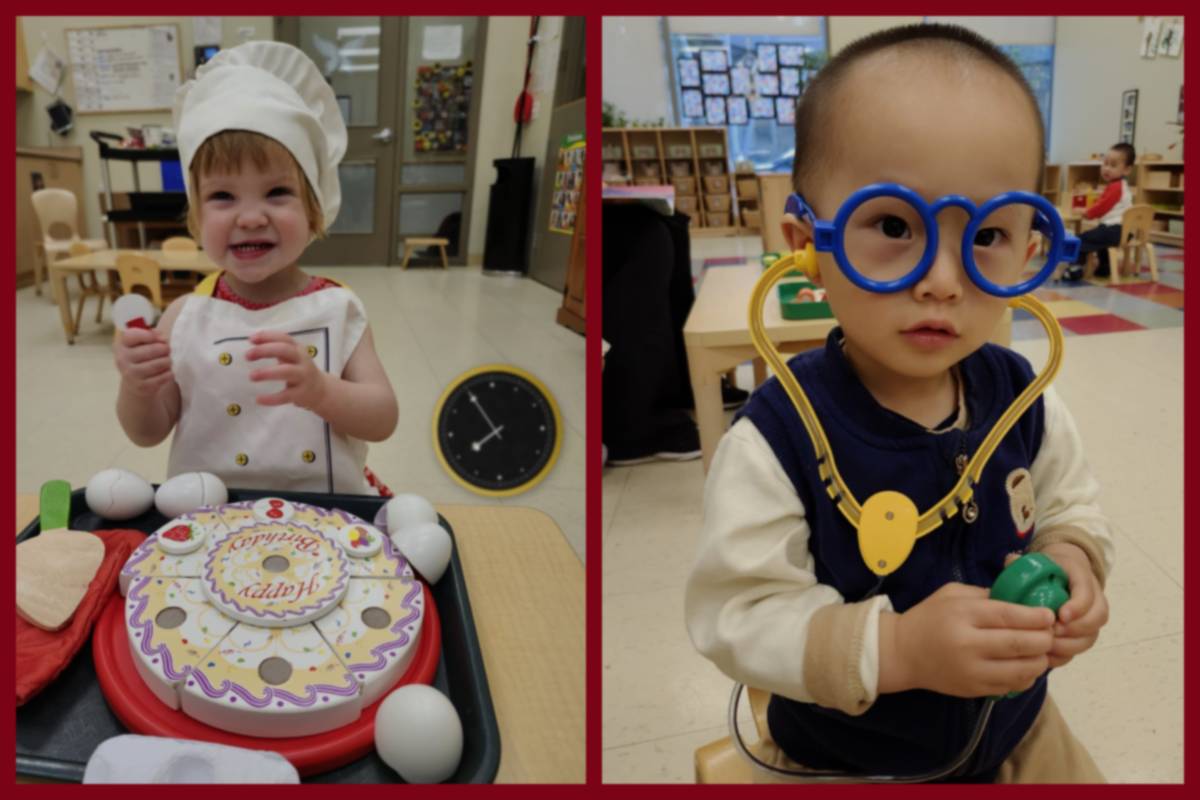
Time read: **7:55**
